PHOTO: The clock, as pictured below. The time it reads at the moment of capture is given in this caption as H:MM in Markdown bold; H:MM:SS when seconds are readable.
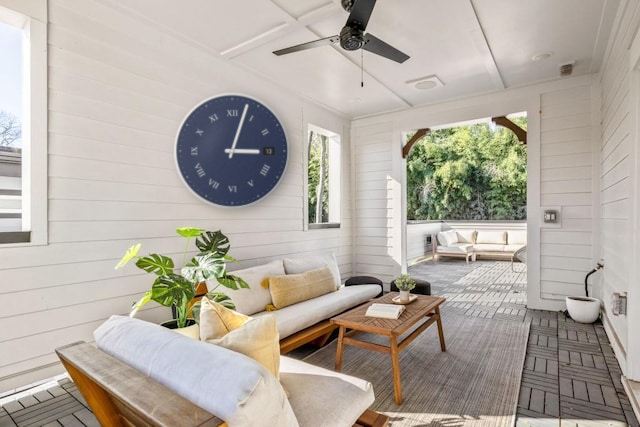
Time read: **3:03**
